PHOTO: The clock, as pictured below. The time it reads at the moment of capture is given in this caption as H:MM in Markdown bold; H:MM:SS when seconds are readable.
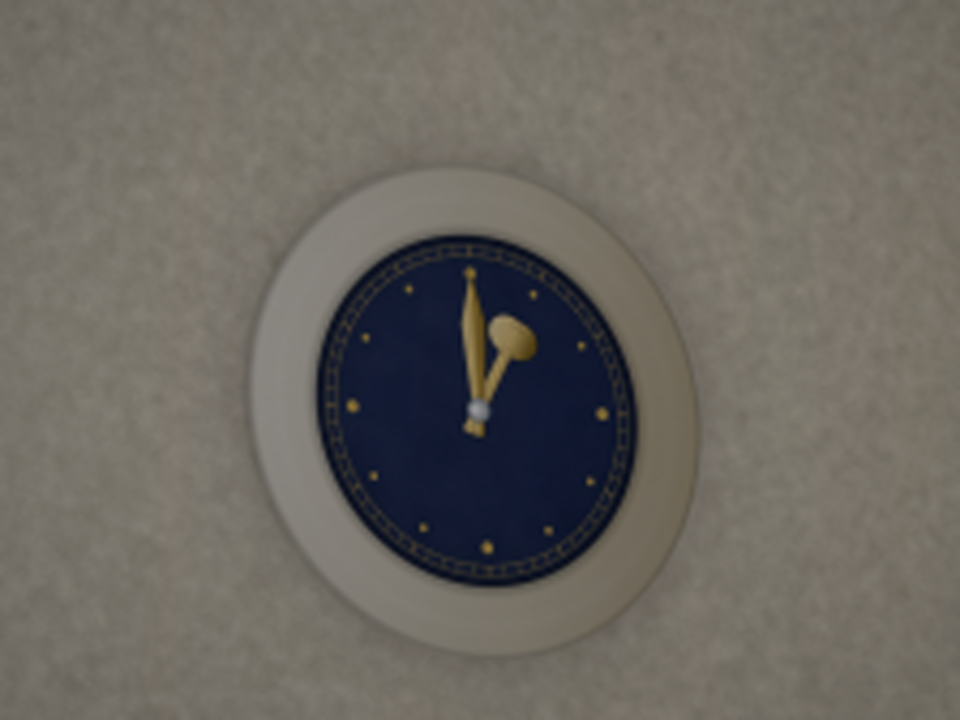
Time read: **1:00**
